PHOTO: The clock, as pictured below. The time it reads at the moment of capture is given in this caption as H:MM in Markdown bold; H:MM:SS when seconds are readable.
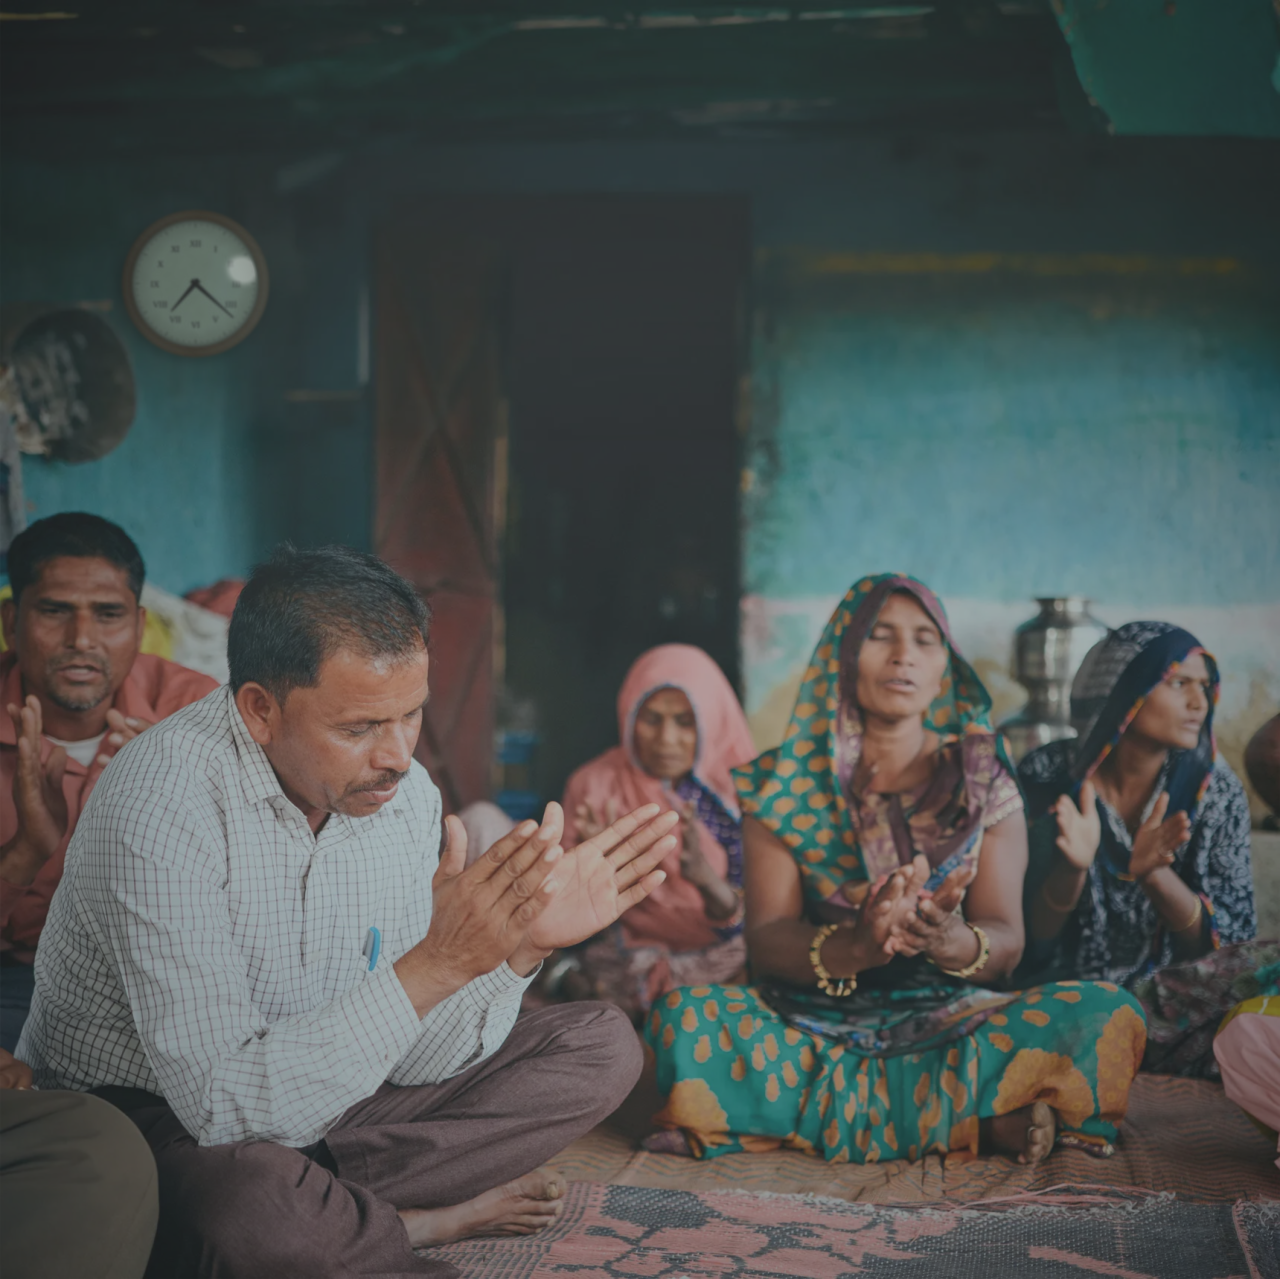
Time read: **7:22**
